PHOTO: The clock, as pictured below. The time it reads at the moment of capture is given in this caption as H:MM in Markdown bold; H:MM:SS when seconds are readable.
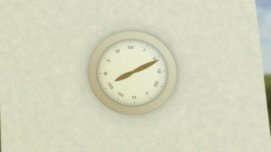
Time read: **8:11**
